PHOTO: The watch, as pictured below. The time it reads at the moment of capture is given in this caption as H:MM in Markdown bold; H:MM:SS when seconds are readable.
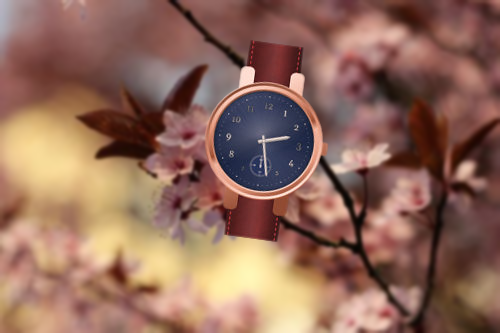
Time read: **2:28**
